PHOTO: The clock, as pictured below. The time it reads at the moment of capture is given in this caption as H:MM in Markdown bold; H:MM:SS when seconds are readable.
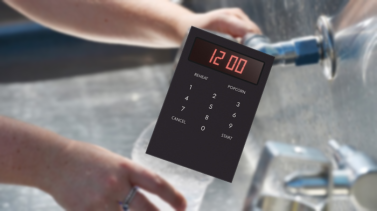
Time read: **12:00**
